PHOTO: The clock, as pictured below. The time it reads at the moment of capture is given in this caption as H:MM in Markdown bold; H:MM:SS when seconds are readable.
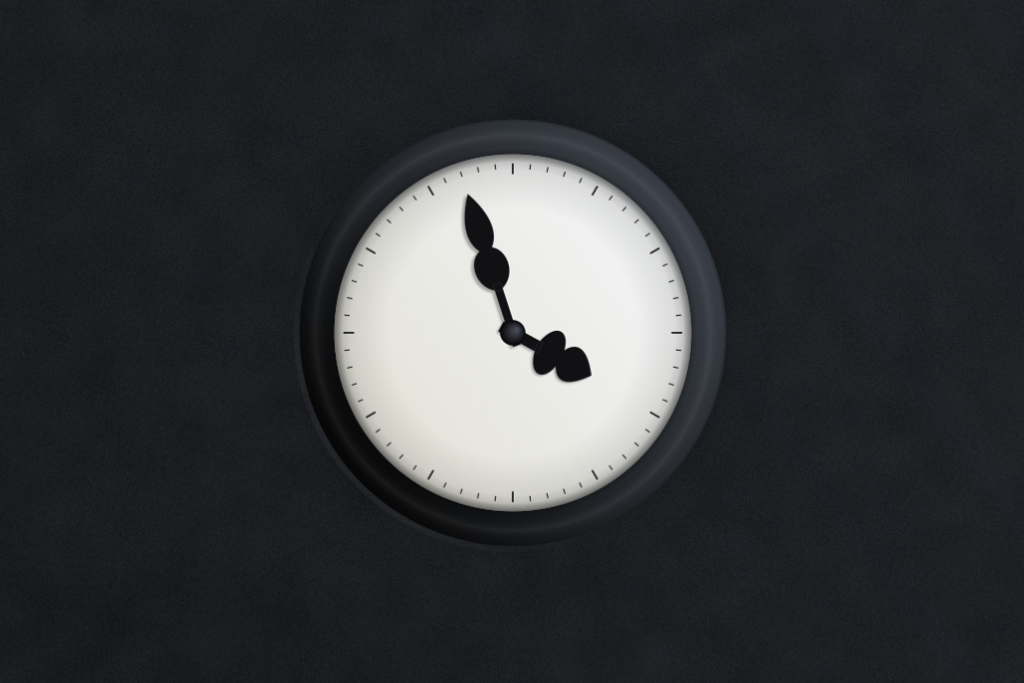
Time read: **3:57**
